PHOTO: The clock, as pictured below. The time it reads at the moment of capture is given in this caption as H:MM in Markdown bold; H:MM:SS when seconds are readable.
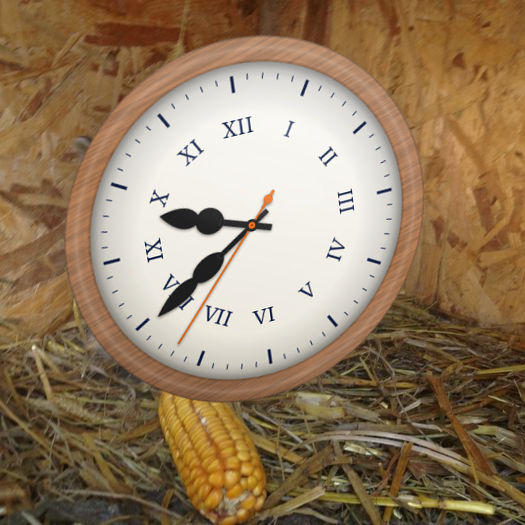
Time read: **9:39:37**
